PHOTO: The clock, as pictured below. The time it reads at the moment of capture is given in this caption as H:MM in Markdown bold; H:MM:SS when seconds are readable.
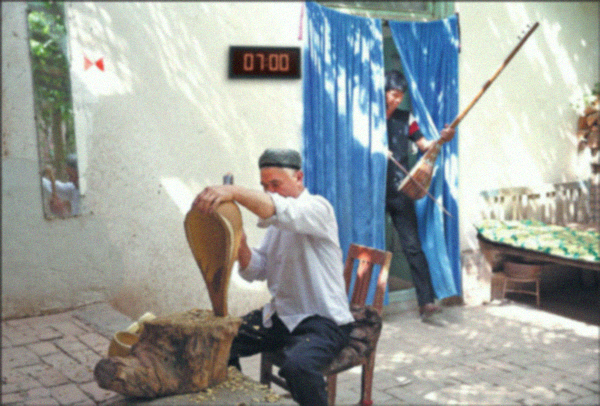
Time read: **7:00**
